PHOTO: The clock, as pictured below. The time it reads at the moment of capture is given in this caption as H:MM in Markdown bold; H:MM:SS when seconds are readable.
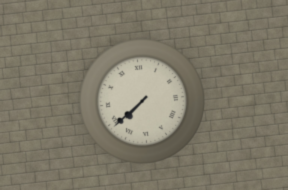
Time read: **7:39**
